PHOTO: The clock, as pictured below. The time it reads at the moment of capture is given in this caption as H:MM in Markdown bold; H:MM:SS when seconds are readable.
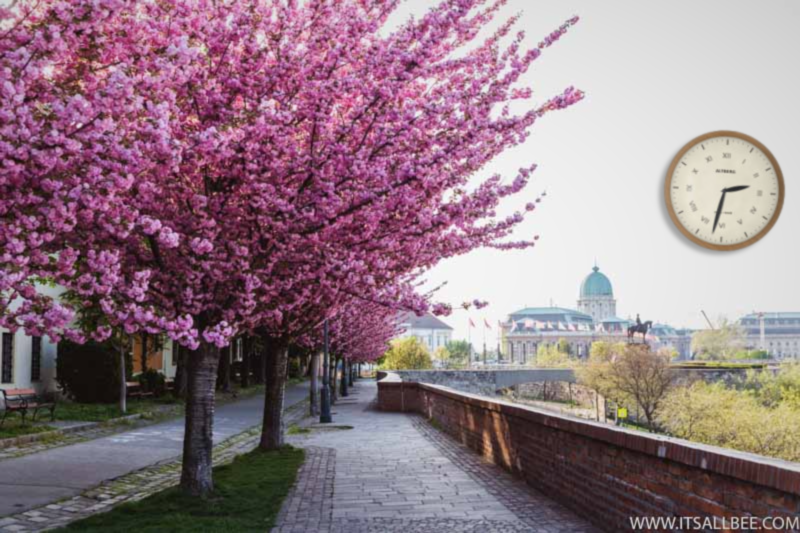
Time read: **2:32**
